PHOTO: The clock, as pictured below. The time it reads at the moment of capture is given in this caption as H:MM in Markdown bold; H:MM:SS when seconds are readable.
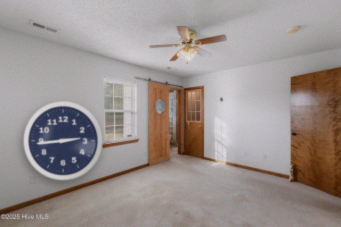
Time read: **2:44**
